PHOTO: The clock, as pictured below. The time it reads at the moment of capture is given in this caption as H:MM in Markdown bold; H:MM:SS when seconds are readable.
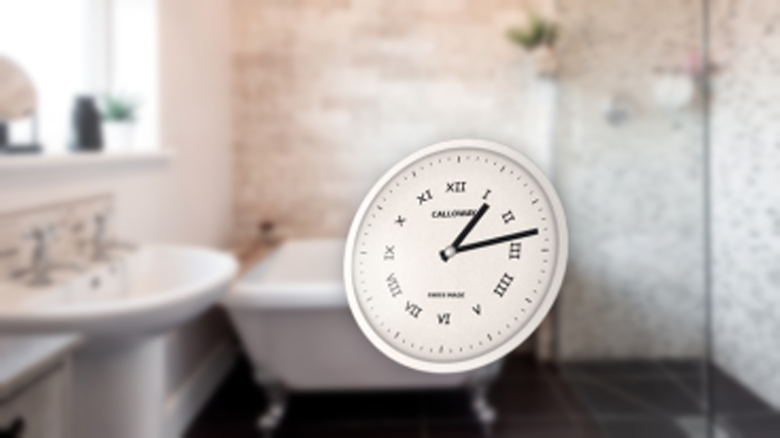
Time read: **1:13**
